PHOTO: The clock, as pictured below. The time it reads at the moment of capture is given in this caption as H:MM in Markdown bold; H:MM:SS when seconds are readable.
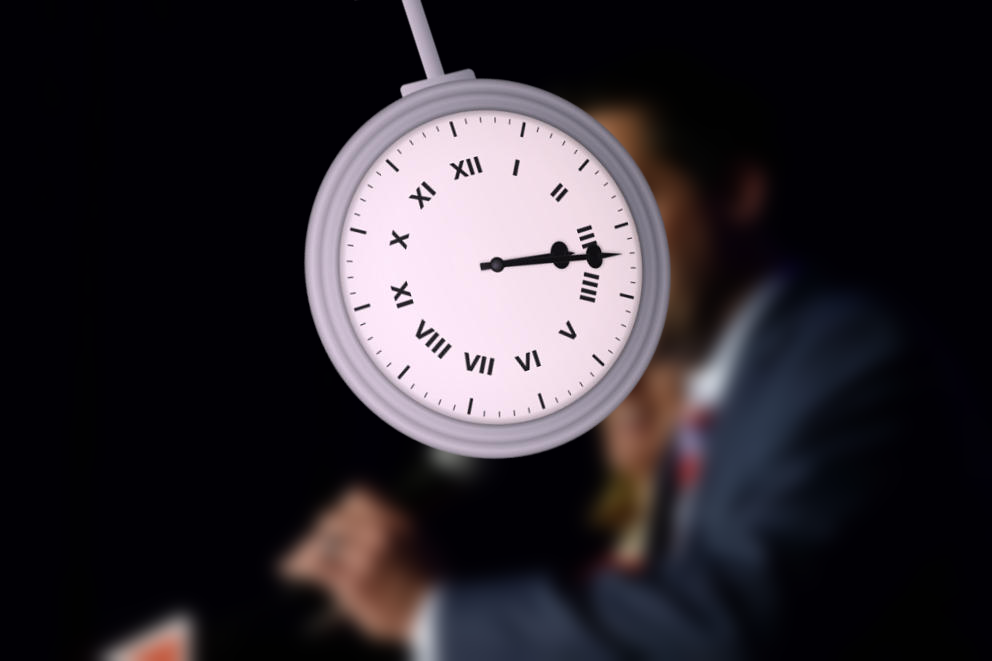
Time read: **3:17**
